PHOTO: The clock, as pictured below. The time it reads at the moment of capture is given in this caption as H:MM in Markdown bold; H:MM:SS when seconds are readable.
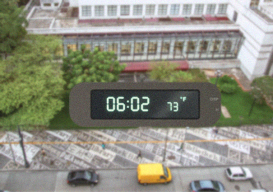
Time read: **6:02**
